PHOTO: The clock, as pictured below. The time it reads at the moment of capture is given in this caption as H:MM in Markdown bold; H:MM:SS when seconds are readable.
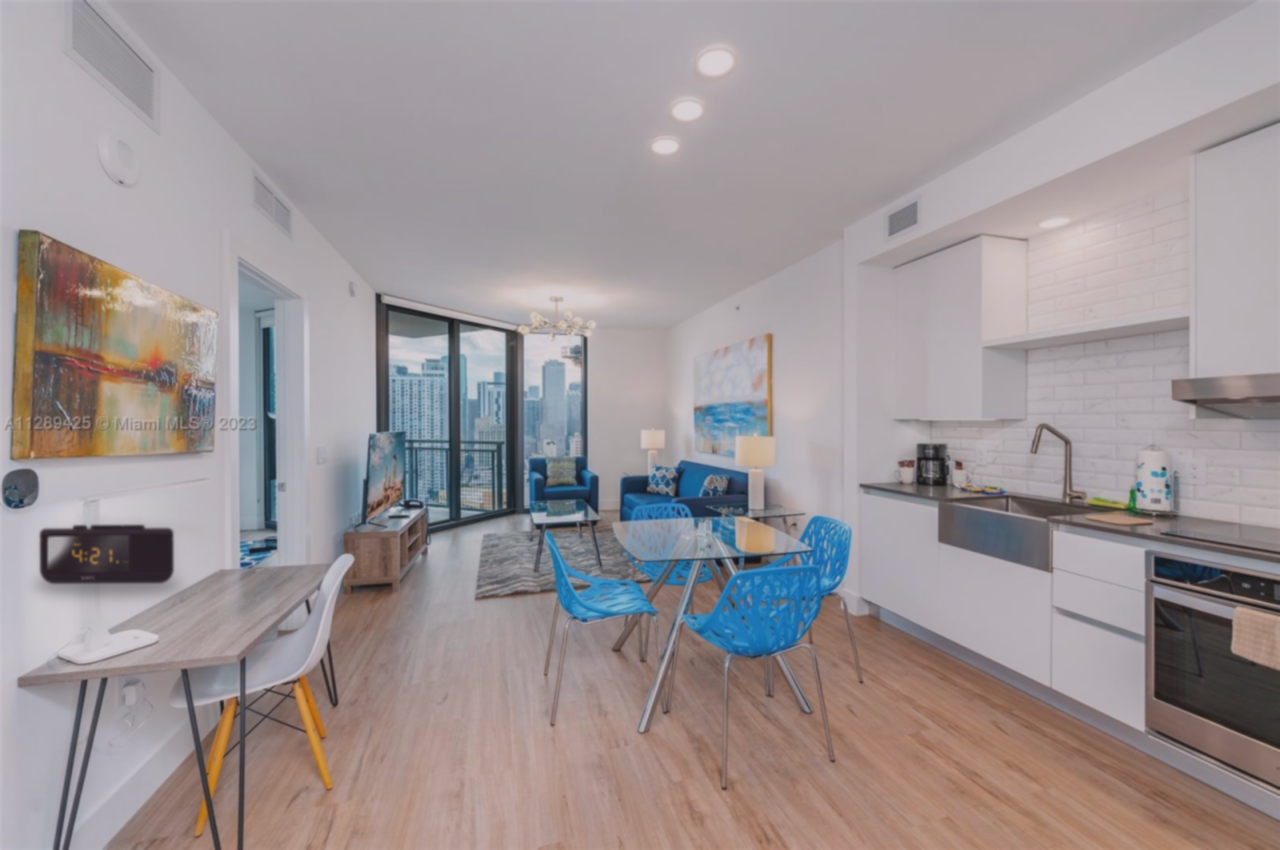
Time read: **4:21**
